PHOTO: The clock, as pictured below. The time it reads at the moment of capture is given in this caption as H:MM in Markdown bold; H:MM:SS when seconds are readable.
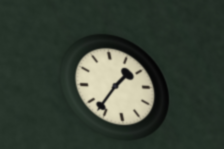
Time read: **1:37**
